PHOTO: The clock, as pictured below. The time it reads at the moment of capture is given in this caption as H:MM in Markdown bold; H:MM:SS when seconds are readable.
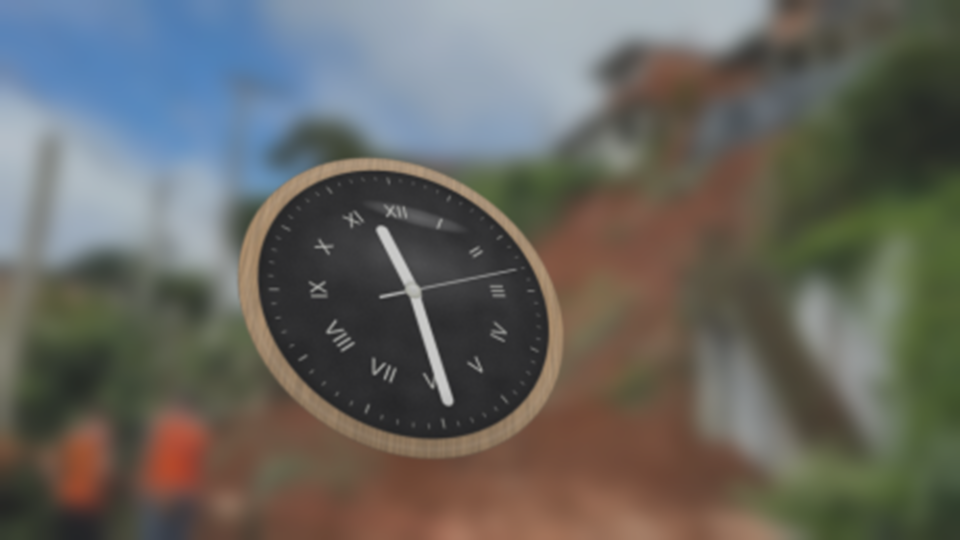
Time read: **11:29:13**
